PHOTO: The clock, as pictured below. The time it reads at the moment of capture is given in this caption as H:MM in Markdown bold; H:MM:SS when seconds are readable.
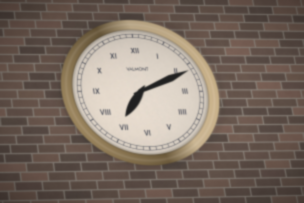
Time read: **7:11**
